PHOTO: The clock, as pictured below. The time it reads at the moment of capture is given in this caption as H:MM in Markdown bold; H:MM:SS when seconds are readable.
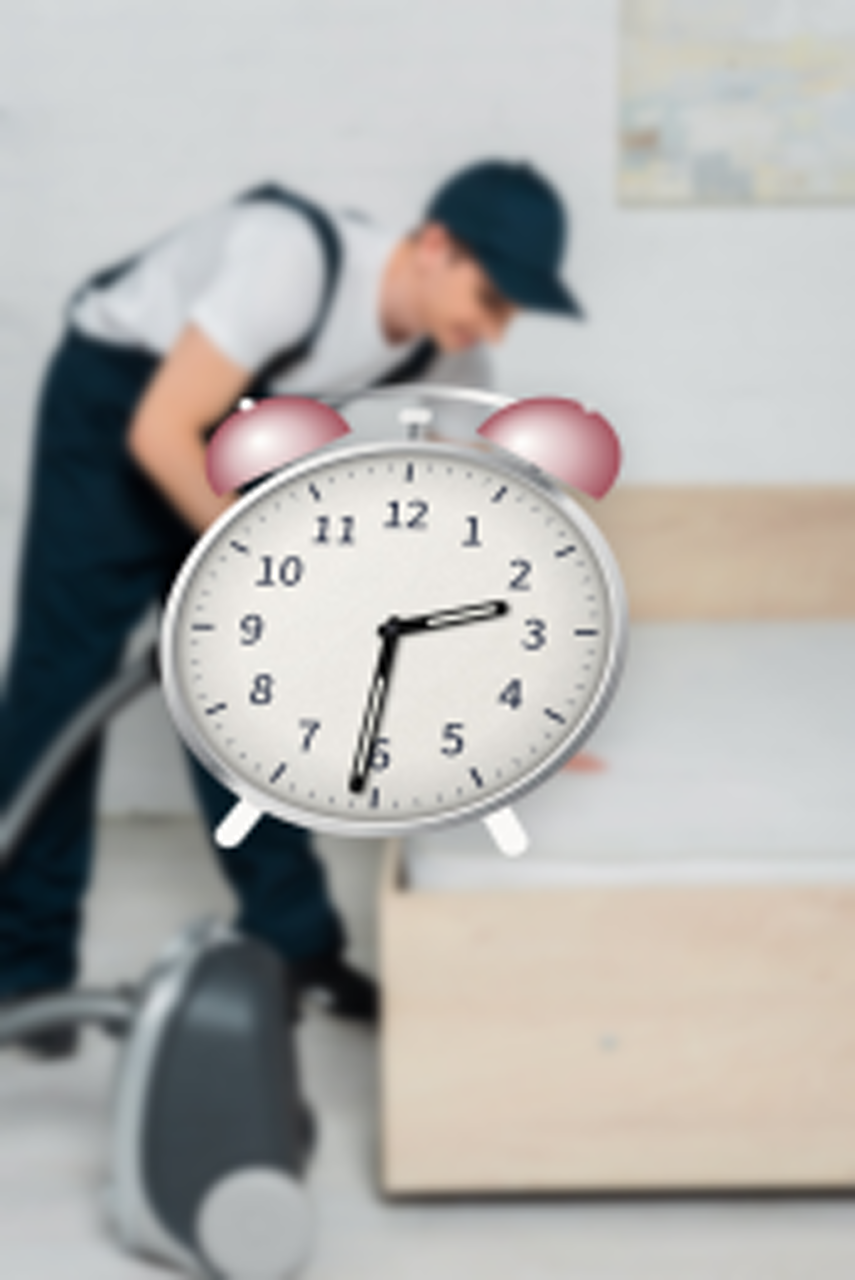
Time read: **2:31**
